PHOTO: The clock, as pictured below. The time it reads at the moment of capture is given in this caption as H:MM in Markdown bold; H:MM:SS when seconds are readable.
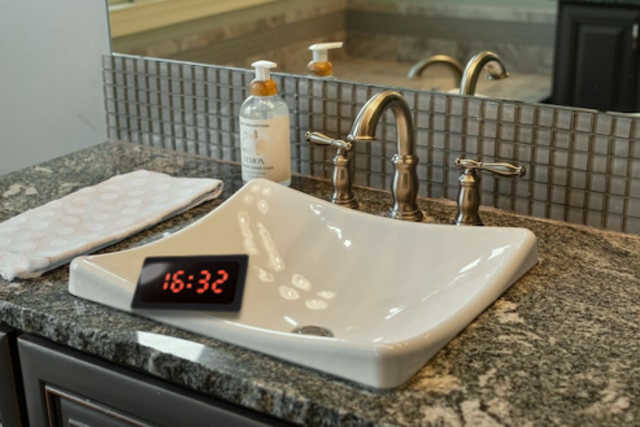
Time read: **16:32**
